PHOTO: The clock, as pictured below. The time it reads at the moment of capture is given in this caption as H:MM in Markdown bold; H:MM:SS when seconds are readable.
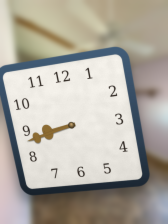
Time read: **8:43**
